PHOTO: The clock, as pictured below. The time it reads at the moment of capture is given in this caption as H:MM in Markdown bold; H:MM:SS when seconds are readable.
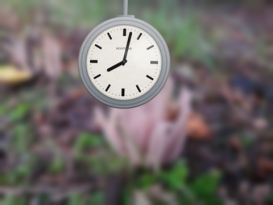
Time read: **8:02**
